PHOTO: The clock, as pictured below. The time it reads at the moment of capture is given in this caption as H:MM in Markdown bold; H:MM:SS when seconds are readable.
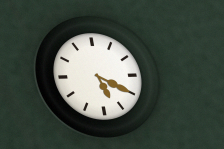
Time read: **5:20**
